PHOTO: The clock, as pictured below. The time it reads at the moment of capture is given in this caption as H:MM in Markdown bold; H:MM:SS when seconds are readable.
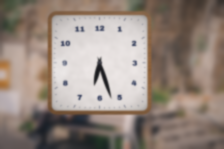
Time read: **6:27**
